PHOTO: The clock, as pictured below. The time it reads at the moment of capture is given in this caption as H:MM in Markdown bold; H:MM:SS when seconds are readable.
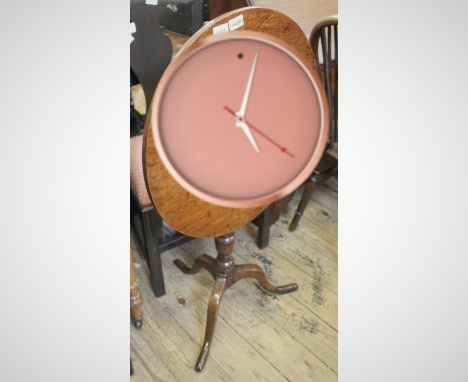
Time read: **5:02:21**
